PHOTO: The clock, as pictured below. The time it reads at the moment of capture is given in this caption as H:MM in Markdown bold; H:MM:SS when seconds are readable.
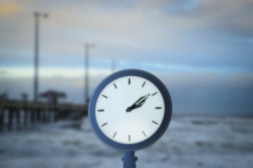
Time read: **2:09**
